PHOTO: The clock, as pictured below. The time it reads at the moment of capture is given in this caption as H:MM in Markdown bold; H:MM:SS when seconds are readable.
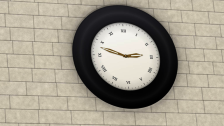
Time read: **2:48**
